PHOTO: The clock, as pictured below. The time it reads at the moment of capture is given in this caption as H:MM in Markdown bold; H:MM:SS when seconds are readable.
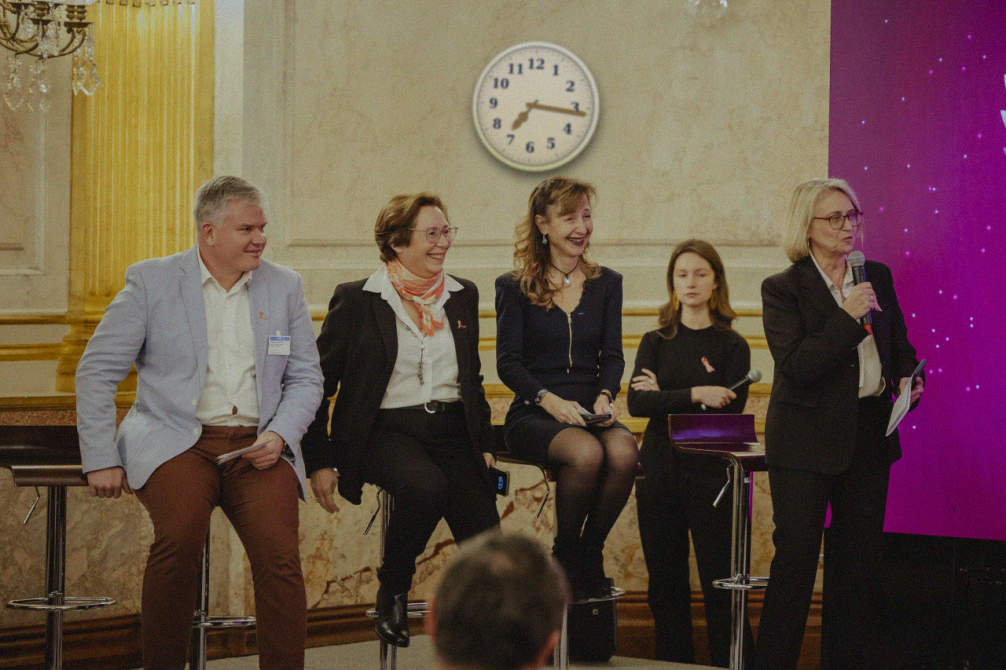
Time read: **7:16**
